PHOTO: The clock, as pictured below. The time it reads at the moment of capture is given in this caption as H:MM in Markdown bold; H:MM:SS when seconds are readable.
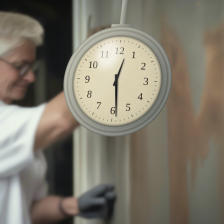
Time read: **12:29**
